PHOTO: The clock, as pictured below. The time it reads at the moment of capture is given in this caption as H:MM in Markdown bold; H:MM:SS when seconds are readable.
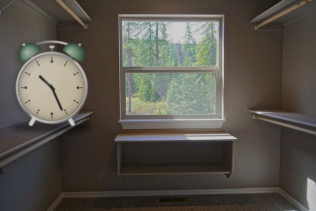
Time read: **10:26**
